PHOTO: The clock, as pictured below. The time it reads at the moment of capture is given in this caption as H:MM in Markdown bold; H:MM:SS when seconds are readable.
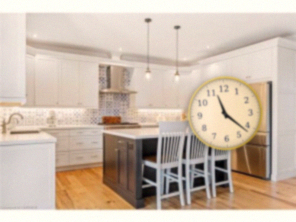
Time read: **11:22**
